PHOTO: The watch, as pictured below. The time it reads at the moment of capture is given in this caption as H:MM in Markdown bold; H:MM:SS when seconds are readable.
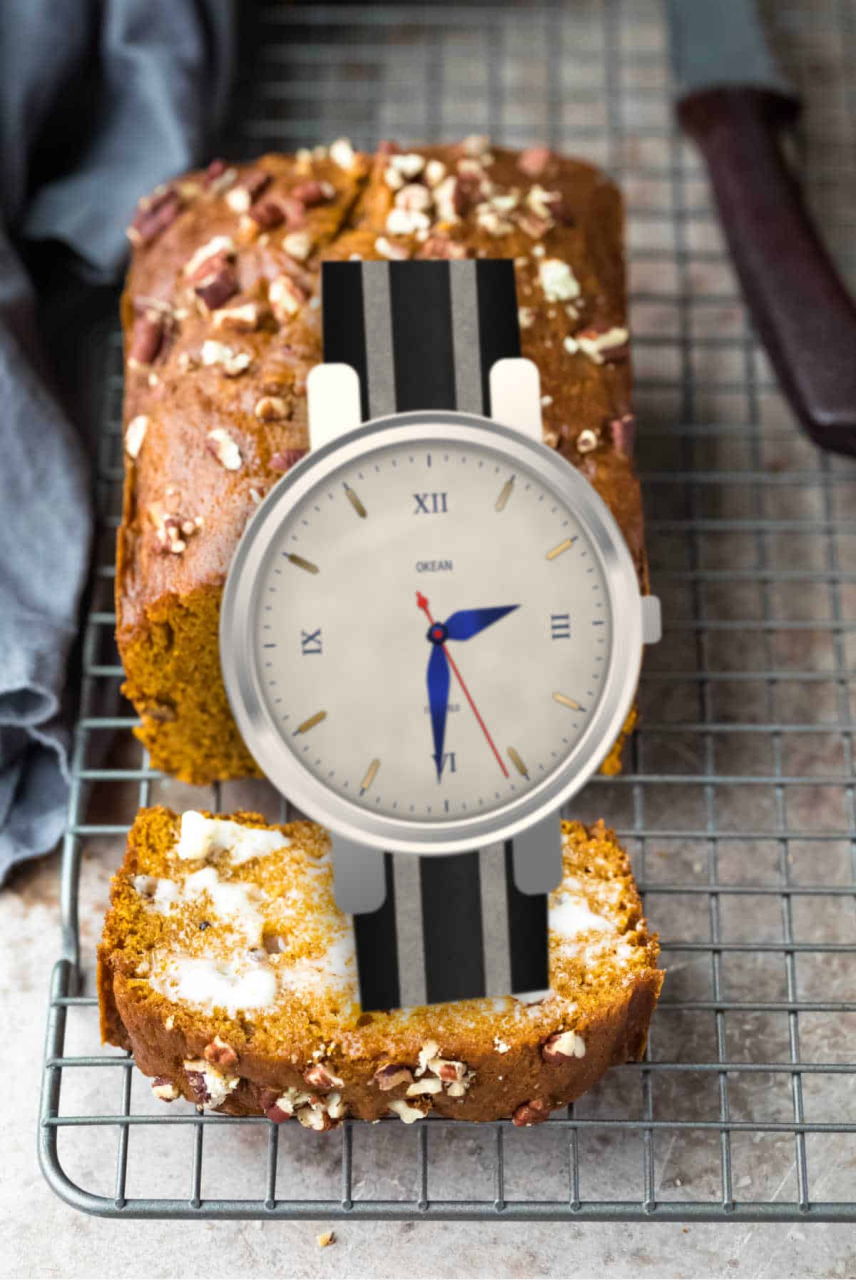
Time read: **2:30:26**
